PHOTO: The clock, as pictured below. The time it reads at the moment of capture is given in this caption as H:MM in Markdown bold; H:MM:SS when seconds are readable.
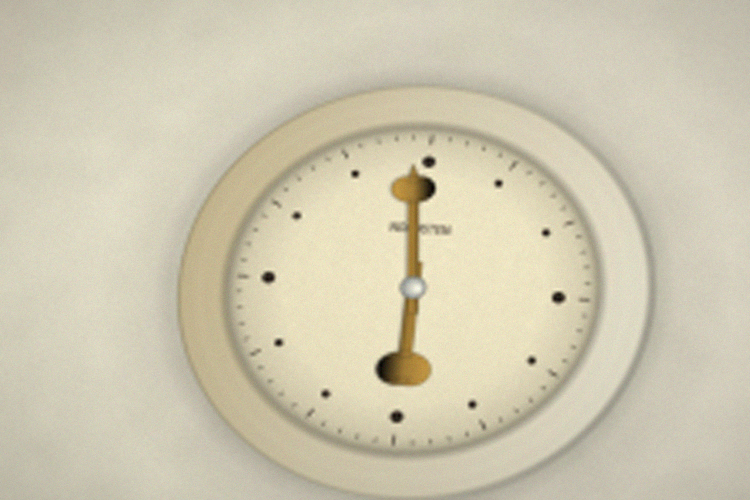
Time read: **5:59**
